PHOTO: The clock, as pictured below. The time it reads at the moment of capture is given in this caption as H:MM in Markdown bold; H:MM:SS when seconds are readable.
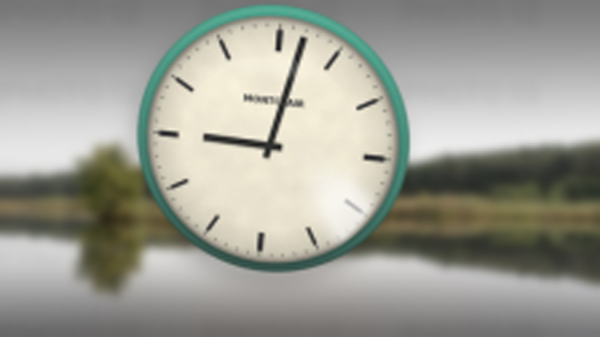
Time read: **9:02**
